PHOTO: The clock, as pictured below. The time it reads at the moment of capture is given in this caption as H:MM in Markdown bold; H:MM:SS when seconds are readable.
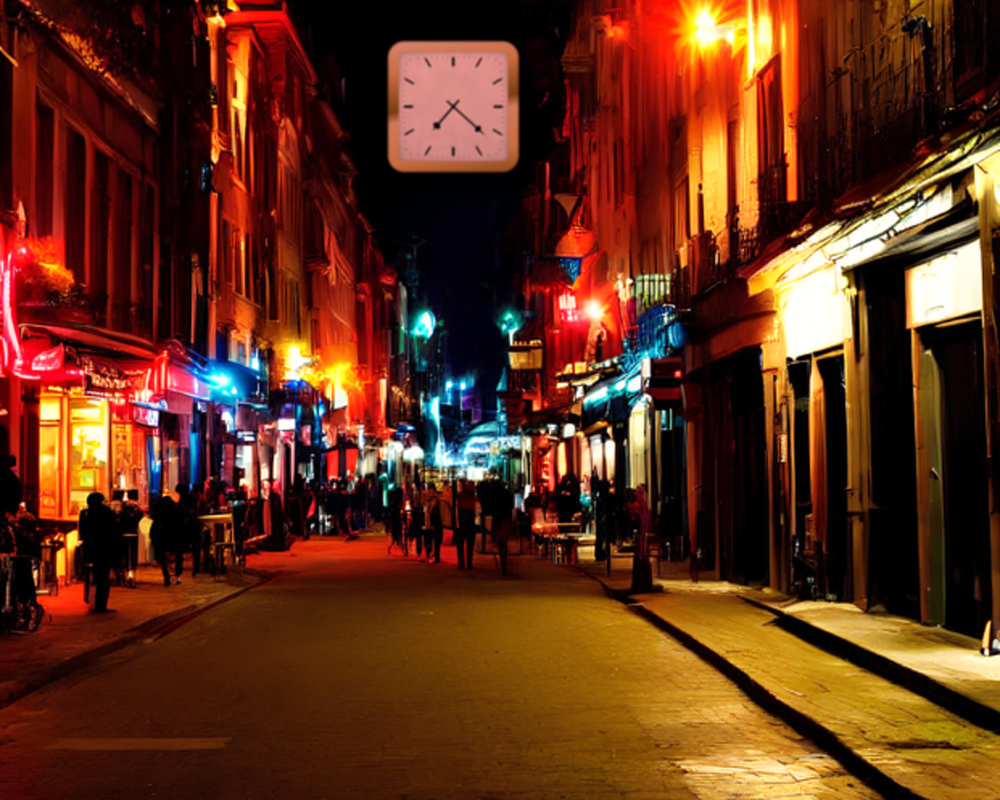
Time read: **7:22**
